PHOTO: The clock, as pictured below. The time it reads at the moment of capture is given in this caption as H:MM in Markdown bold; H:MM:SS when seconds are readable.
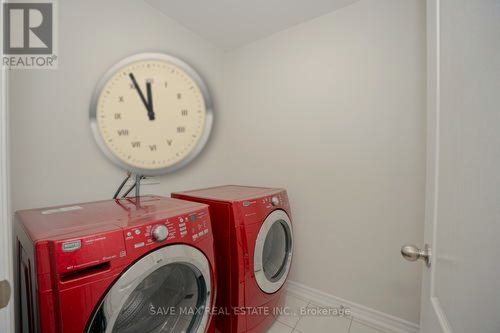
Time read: **11:56**
